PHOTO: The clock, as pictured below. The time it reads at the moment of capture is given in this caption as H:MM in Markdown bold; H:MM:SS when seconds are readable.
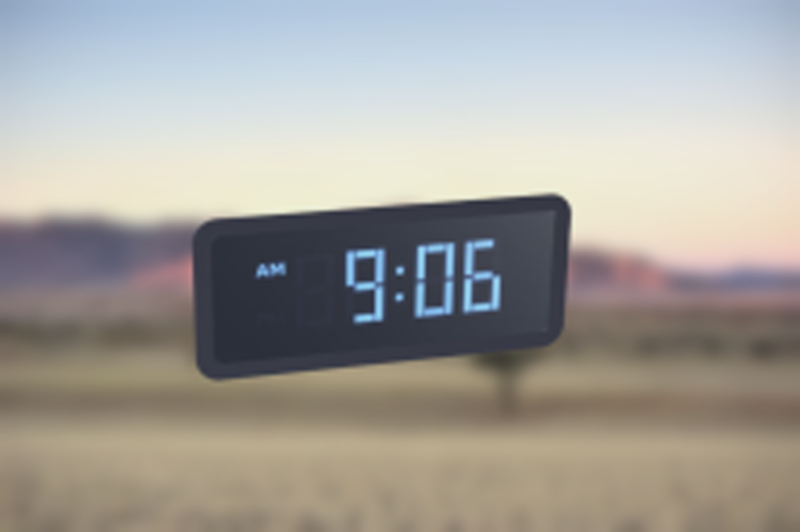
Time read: **9:06**
